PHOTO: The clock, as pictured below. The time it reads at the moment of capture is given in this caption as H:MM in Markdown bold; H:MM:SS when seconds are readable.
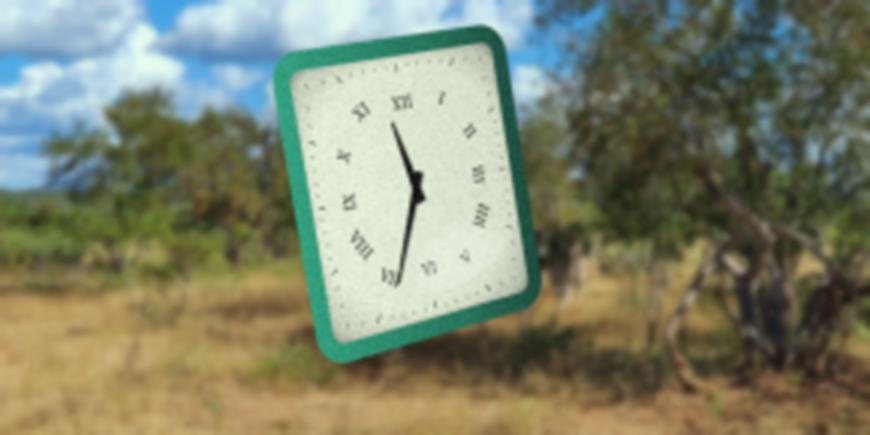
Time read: **11:34**
